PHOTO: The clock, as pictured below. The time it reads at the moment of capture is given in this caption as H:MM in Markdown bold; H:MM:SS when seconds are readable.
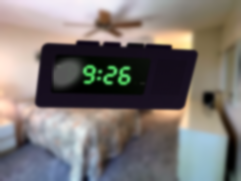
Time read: **9:26**
